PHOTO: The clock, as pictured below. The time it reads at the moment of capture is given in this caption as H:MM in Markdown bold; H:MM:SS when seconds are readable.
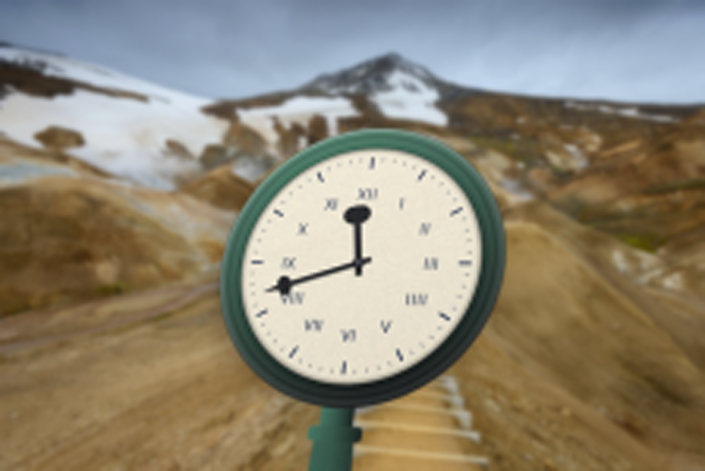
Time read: **11:42**
